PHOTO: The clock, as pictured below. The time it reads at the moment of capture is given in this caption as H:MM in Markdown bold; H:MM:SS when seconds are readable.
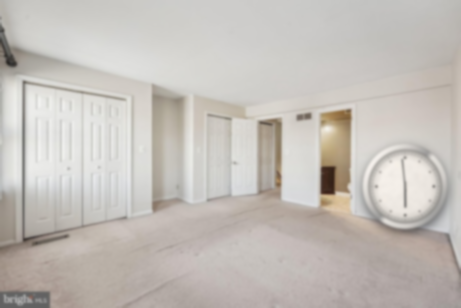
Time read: **5:59**
